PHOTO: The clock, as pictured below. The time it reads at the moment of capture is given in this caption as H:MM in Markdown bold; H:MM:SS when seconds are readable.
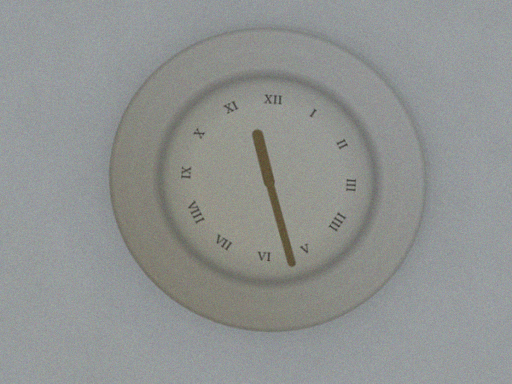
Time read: **11:27**
